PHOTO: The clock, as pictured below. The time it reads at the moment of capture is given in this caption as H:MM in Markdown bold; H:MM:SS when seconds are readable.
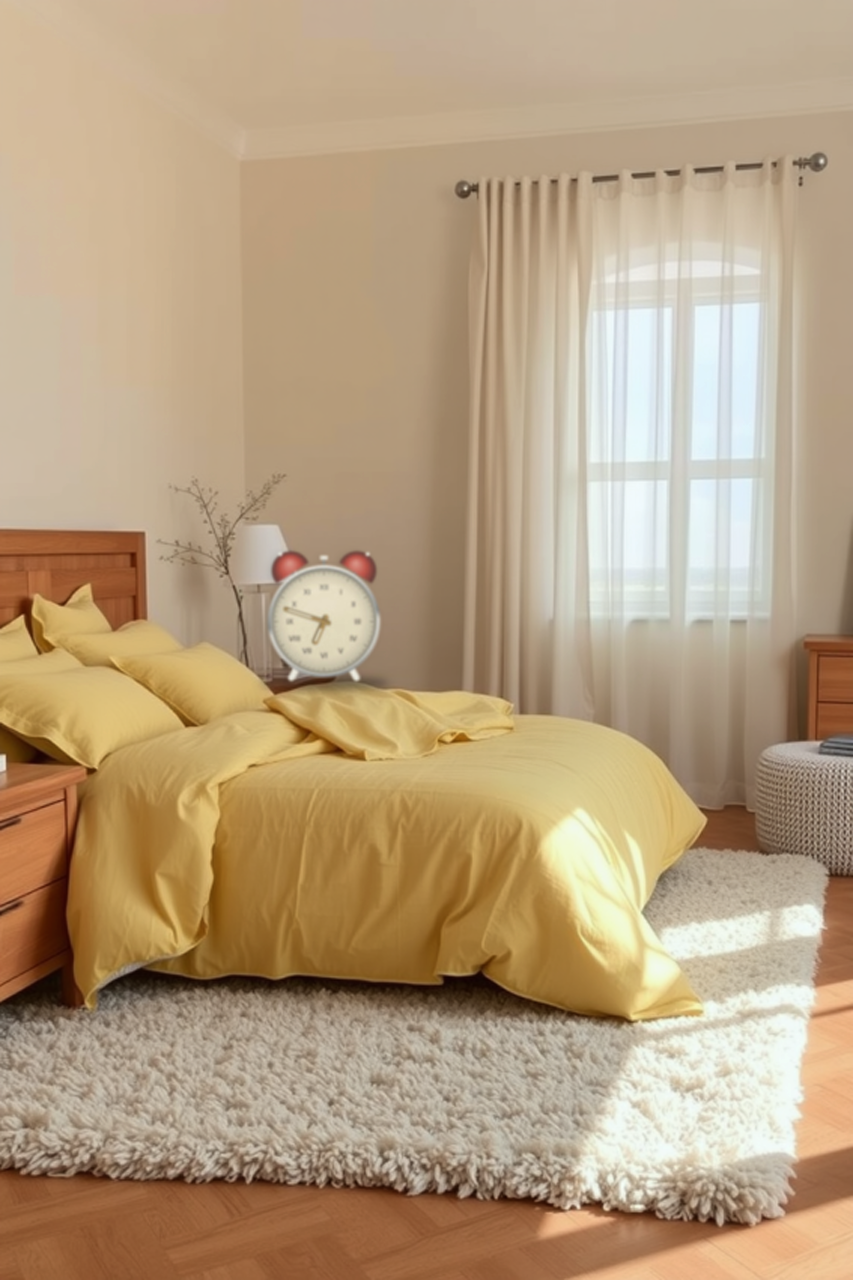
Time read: **6:48**
